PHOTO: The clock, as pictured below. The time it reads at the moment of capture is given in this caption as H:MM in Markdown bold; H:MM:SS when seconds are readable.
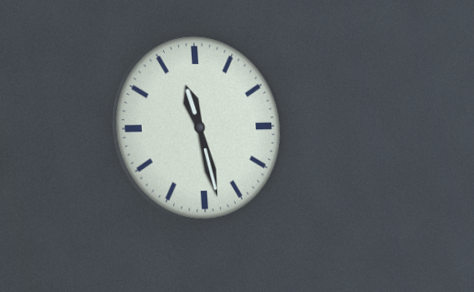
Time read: **11:28**
